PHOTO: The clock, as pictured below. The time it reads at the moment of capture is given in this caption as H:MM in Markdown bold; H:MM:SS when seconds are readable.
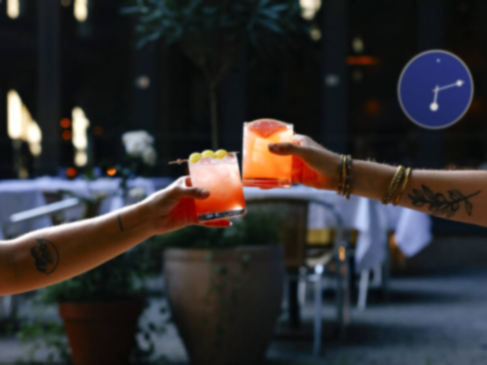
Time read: **6:12**
